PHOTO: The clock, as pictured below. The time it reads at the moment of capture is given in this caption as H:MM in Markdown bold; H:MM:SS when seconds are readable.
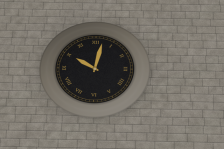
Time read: **10:02**
